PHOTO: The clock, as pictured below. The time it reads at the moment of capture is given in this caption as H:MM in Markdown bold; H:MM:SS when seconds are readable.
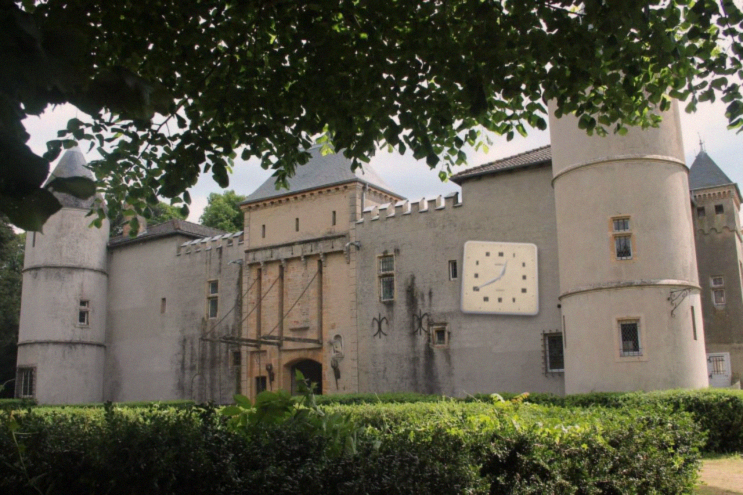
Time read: **12:40**
